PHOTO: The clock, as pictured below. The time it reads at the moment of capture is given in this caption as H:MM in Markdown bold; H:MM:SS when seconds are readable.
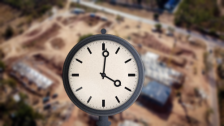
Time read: **4:01**
